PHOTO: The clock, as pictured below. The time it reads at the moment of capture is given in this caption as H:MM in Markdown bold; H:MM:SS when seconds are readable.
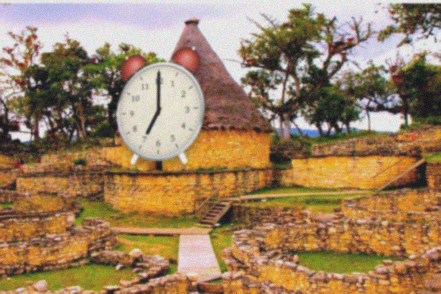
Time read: **7:00**
